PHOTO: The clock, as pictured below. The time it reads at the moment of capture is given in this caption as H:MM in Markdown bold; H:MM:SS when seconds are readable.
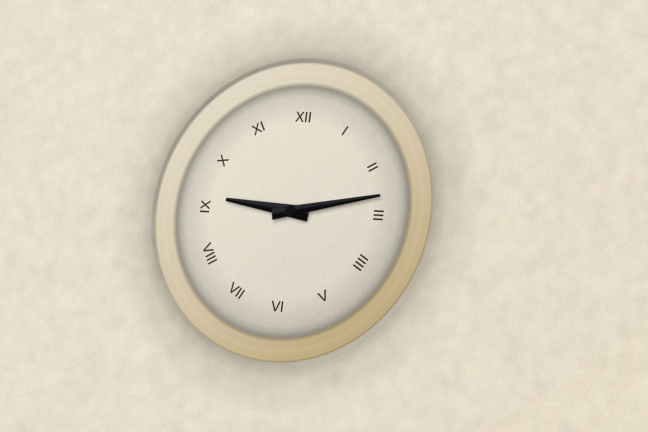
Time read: **9:13**
